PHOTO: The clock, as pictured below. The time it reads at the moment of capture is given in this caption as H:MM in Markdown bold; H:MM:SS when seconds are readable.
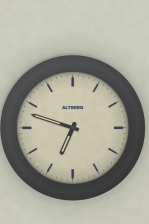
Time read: **6:48**
